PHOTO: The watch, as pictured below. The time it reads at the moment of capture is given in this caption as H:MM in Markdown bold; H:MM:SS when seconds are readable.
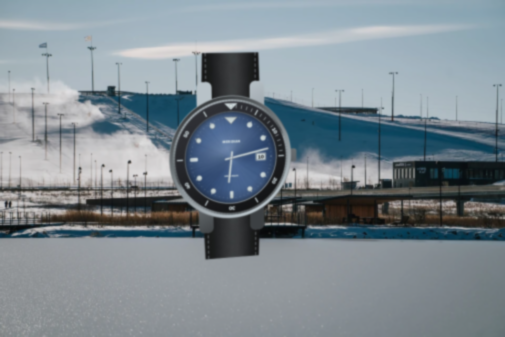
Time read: **6:13**
